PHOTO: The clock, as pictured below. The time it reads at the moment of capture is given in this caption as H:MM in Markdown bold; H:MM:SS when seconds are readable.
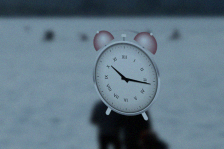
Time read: **10:16**
